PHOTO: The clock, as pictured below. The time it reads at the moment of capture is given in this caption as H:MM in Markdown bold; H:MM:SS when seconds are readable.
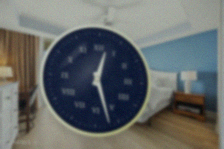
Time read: **12:27**
